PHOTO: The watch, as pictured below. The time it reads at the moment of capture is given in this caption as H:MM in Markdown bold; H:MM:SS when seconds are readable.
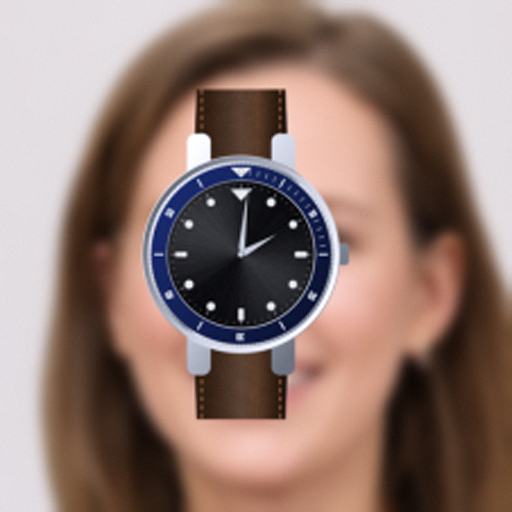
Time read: **2:01**
